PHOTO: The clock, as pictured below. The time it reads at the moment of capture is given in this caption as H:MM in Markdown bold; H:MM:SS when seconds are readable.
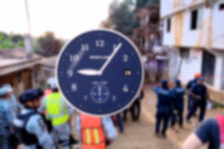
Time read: **9:06**
